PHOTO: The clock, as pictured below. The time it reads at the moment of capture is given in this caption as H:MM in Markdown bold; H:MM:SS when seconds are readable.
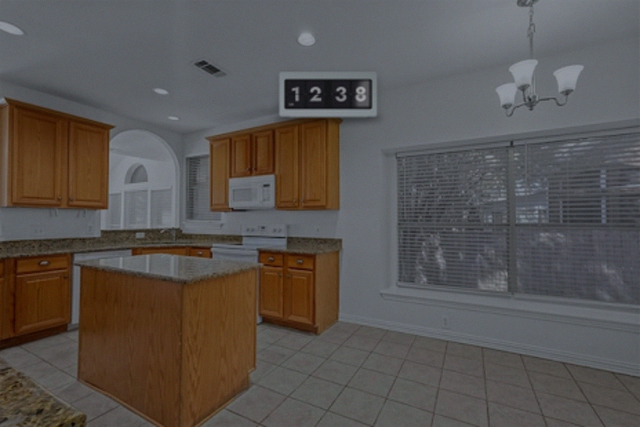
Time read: **12:38**
